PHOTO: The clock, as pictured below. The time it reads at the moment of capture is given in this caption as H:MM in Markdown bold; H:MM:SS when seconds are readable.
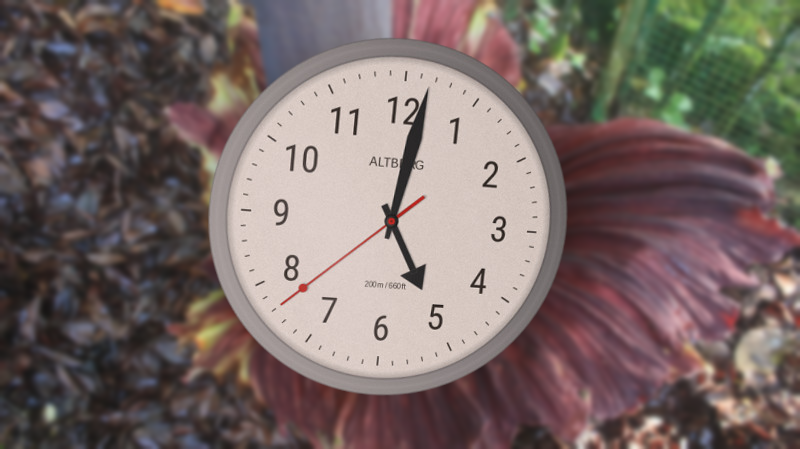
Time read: **5:01:38**
